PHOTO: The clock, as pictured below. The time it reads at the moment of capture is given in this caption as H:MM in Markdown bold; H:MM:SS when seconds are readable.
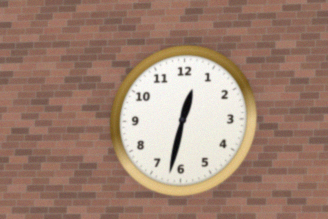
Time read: **12:32**
